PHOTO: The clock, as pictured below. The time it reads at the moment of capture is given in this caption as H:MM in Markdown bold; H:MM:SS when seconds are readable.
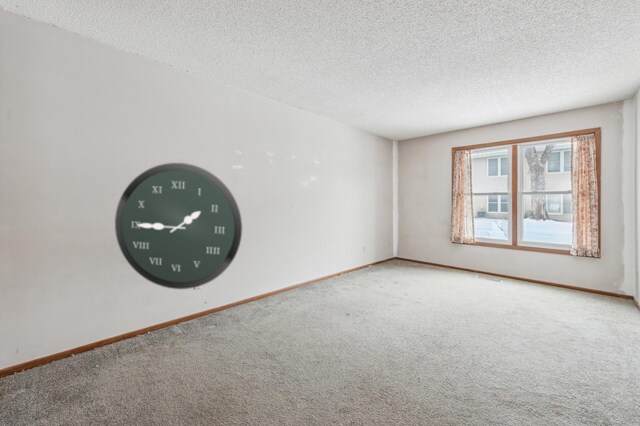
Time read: **1:45**
